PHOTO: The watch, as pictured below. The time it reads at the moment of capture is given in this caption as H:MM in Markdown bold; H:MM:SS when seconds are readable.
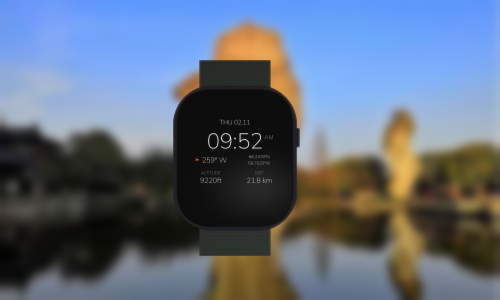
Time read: **9:52**
